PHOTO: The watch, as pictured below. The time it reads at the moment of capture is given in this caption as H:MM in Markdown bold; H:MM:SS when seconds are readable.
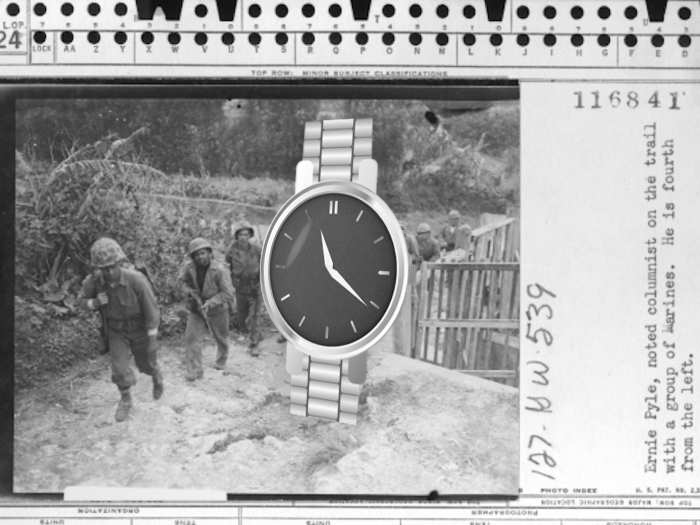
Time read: **11:21**
